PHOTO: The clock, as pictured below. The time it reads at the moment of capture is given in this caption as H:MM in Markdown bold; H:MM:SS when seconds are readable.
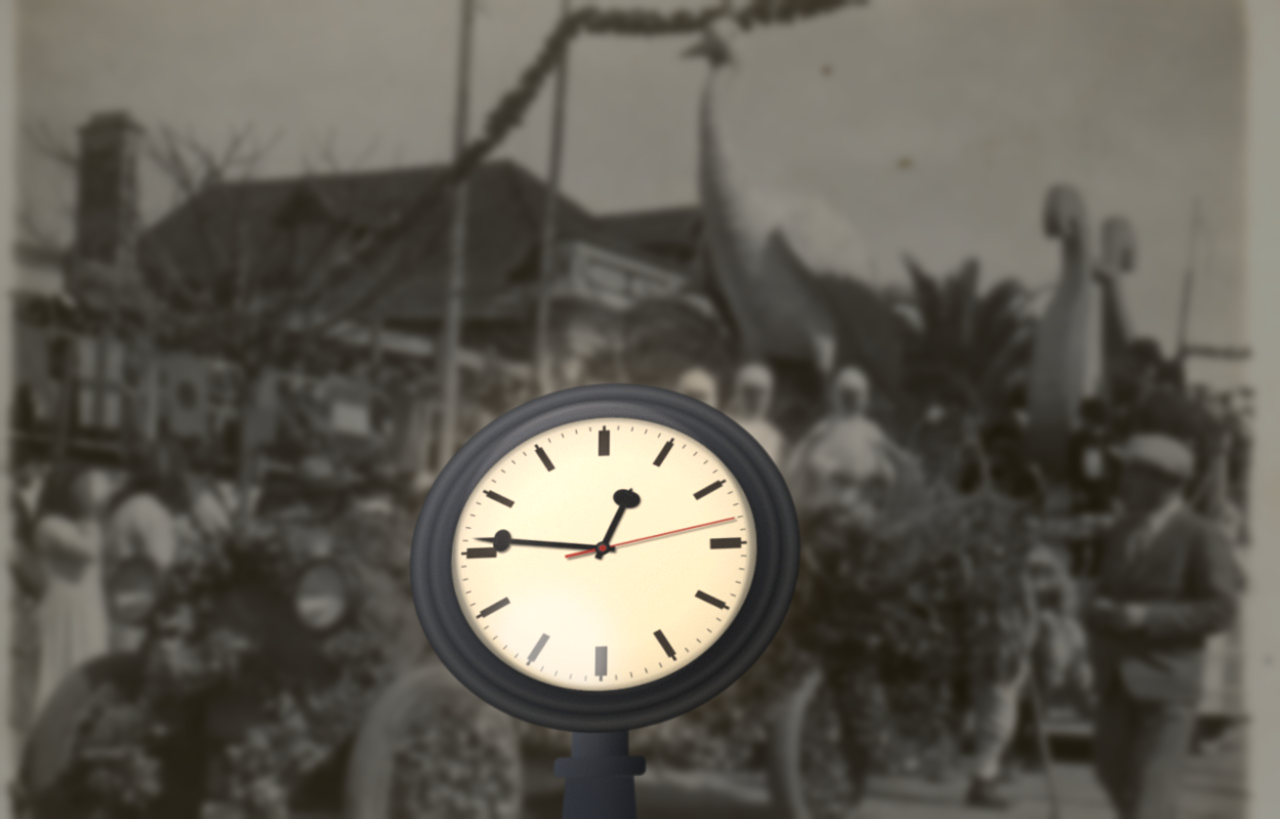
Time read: **12:46:13**
